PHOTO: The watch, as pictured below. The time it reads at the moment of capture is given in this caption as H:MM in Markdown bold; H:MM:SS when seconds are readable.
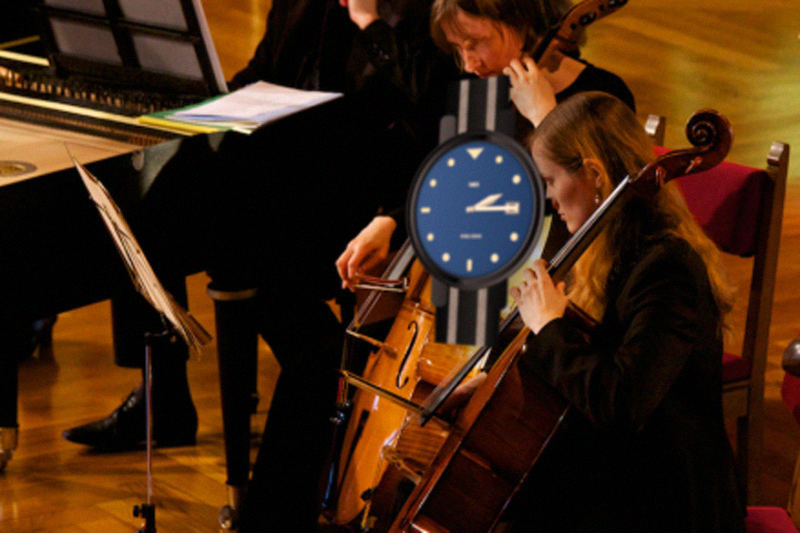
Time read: **2:15**
